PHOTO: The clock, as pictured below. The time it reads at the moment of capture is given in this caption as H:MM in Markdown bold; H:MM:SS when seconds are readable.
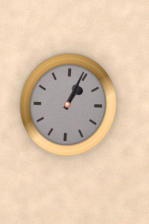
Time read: **1:04**
